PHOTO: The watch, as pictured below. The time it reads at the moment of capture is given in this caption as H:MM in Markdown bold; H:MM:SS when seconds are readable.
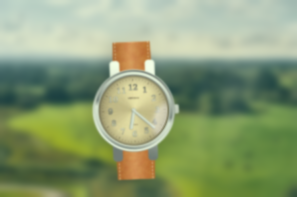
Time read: **6:22**
